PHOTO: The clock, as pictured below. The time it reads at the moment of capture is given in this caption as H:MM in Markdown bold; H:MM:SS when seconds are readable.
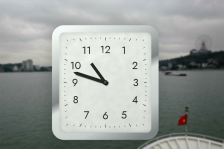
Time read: **10:48**
